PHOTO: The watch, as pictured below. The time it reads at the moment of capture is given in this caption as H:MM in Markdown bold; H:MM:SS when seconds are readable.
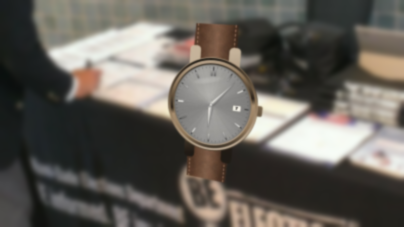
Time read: **6:07**
